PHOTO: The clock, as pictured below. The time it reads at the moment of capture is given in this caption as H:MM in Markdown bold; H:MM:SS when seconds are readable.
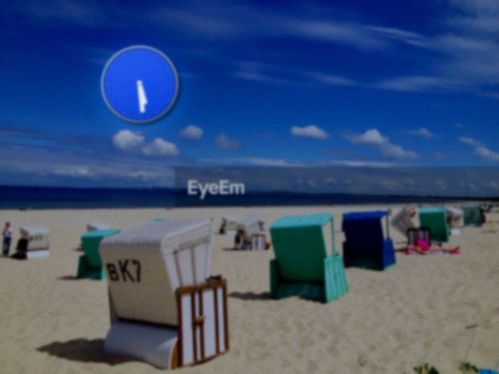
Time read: **5:29**
